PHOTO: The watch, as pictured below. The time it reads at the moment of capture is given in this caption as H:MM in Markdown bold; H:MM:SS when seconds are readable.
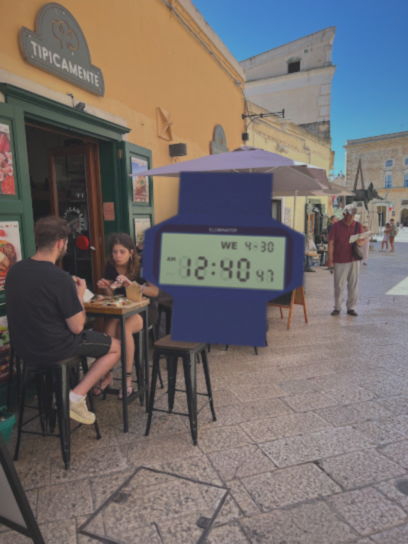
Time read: **12:40:47**
